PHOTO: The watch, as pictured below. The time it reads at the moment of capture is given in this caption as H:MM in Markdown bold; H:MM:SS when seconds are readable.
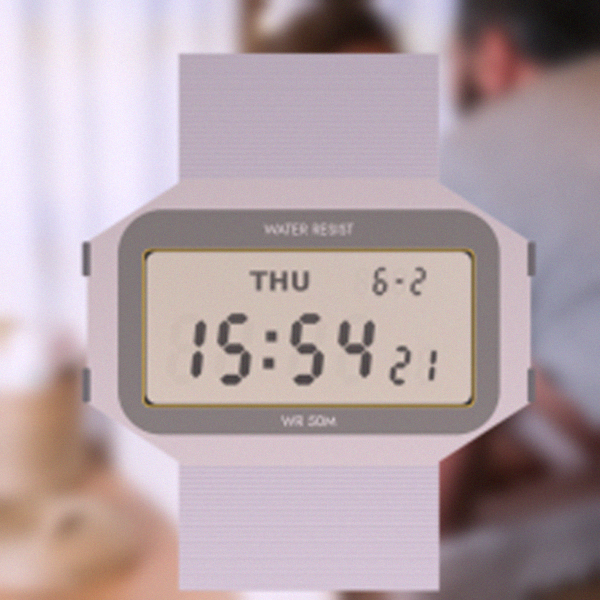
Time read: **15:54:21**
